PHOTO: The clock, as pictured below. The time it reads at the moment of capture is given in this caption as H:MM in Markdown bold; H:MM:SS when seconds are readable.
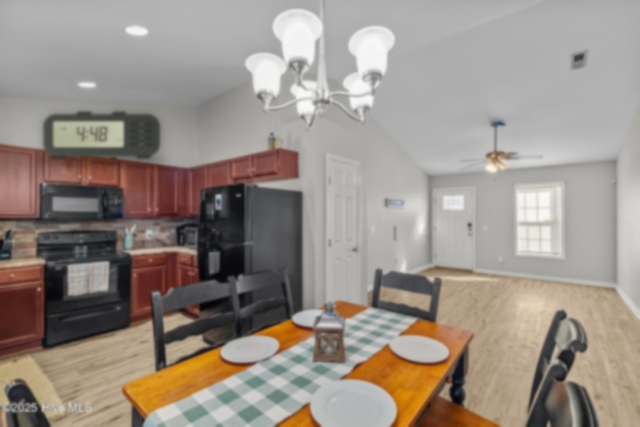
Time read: **4:48**
